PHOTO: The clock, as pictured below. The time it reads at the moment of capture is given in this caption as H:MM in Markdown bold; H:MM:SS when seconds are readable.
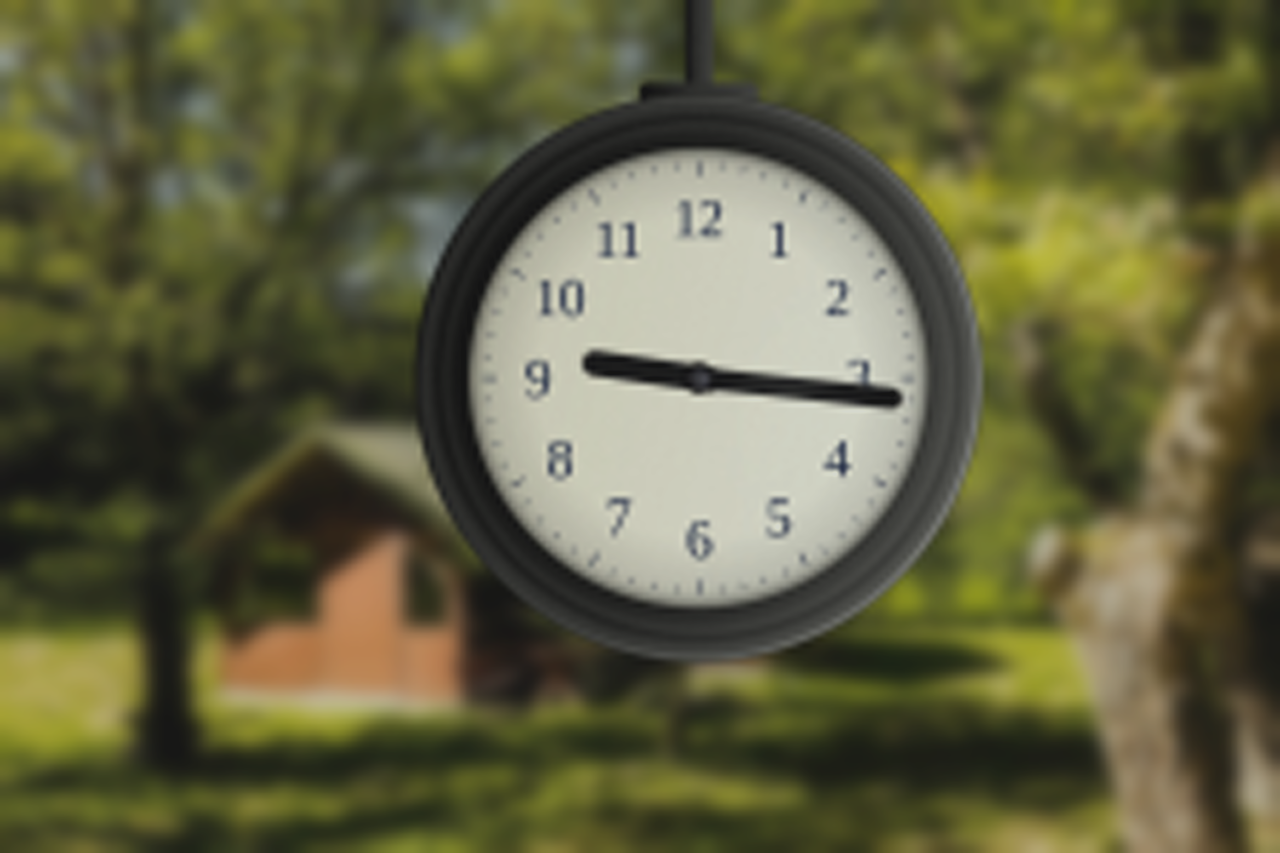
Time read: **9:16**
